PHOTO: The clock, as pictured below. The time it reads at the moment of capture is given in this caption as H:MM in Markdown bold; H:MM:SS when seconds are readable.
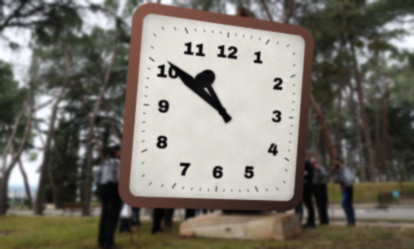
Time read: **10:51**
